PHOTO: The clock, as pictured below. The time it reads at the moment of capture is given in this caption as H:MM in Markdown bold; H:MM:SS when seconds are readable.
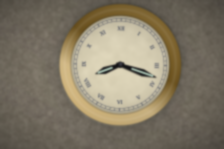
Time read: **8:18**
